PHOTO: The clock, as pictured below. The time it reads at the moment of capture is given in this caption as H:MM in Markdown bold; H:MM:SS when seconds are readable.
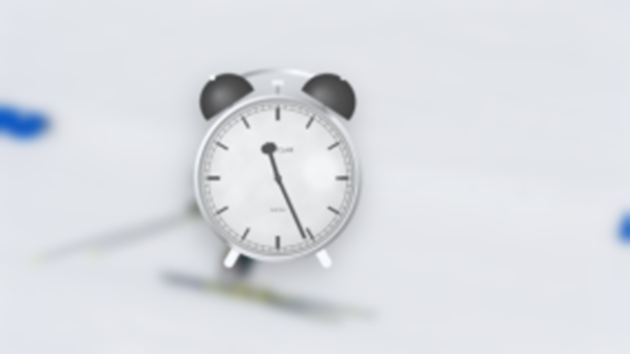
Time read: **11:26**
